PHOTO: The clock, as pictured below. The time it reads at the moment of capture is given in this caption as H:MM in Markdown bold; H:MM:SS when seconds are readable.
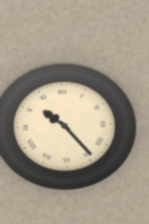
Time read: **10:24**
